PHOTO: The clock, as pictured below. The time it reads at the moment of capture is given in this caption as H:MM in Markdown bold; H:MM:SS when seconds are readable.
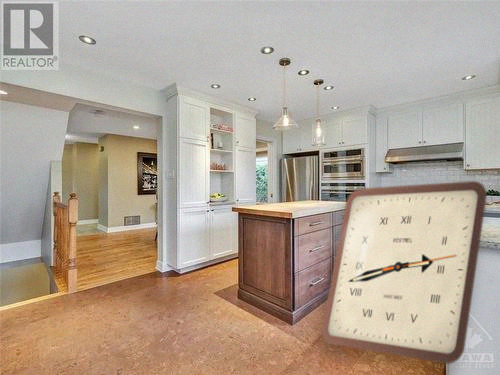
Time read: **2:42:13**
